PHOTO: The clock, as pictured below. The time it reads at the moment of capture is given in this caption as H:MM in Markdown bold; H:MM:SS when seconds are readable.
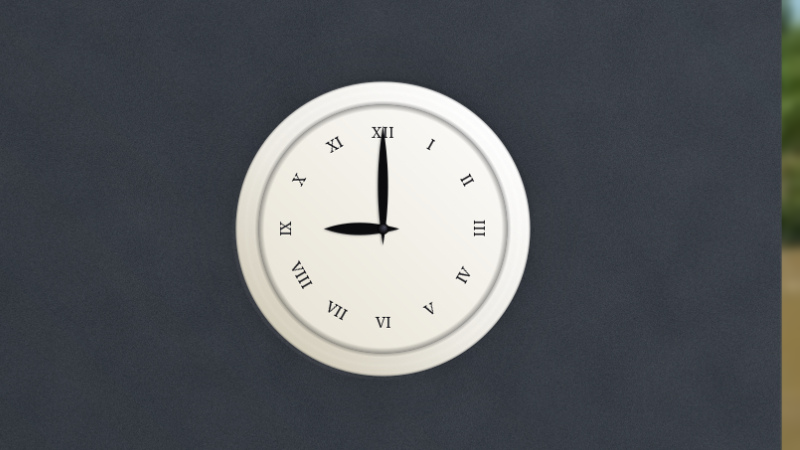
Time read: **9:00**
